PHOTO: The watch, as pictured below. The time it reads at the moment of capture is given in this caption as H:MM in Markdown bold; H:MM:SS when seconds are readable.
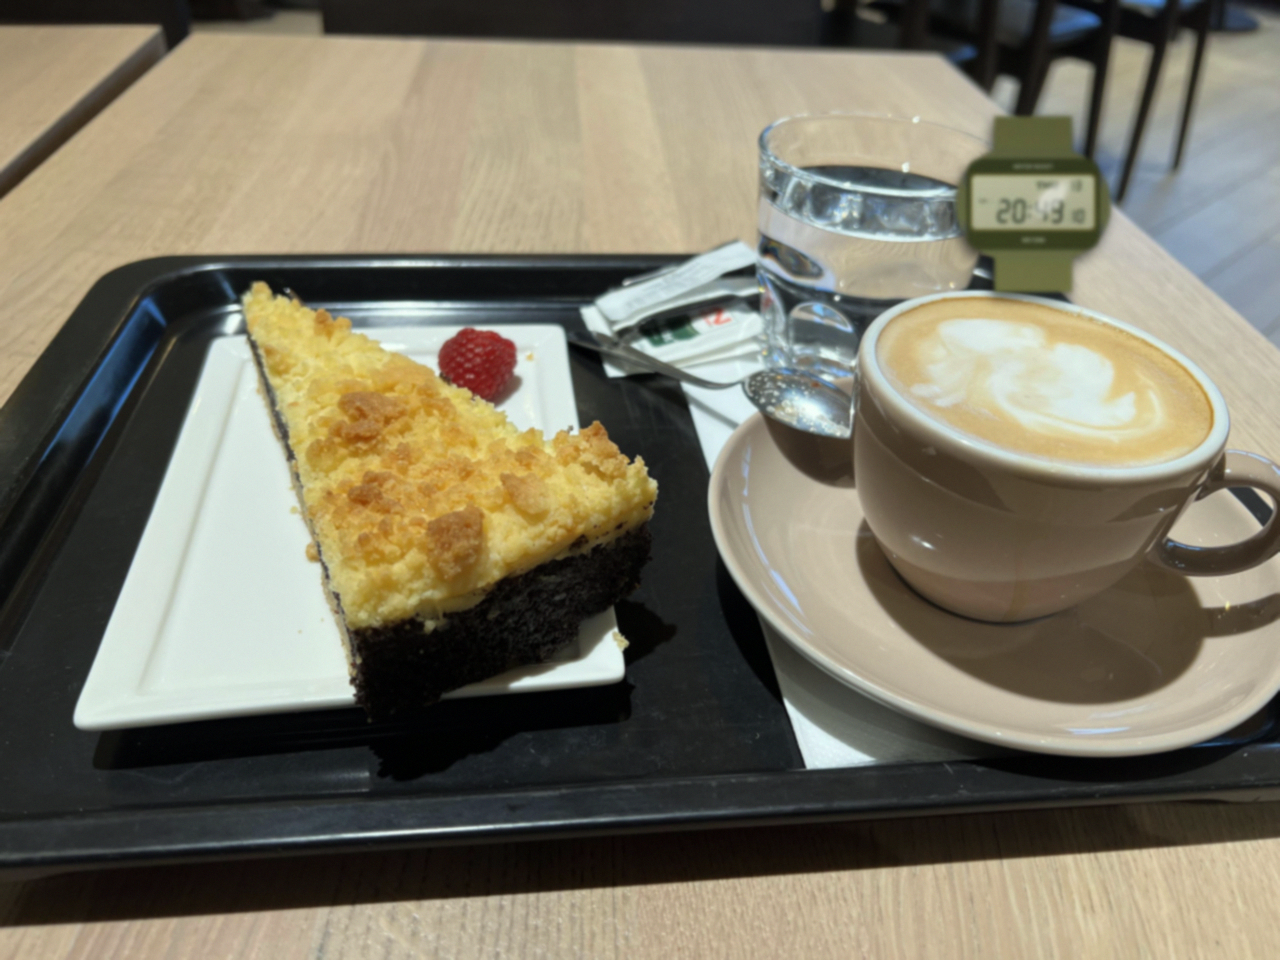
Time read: **20:49**
